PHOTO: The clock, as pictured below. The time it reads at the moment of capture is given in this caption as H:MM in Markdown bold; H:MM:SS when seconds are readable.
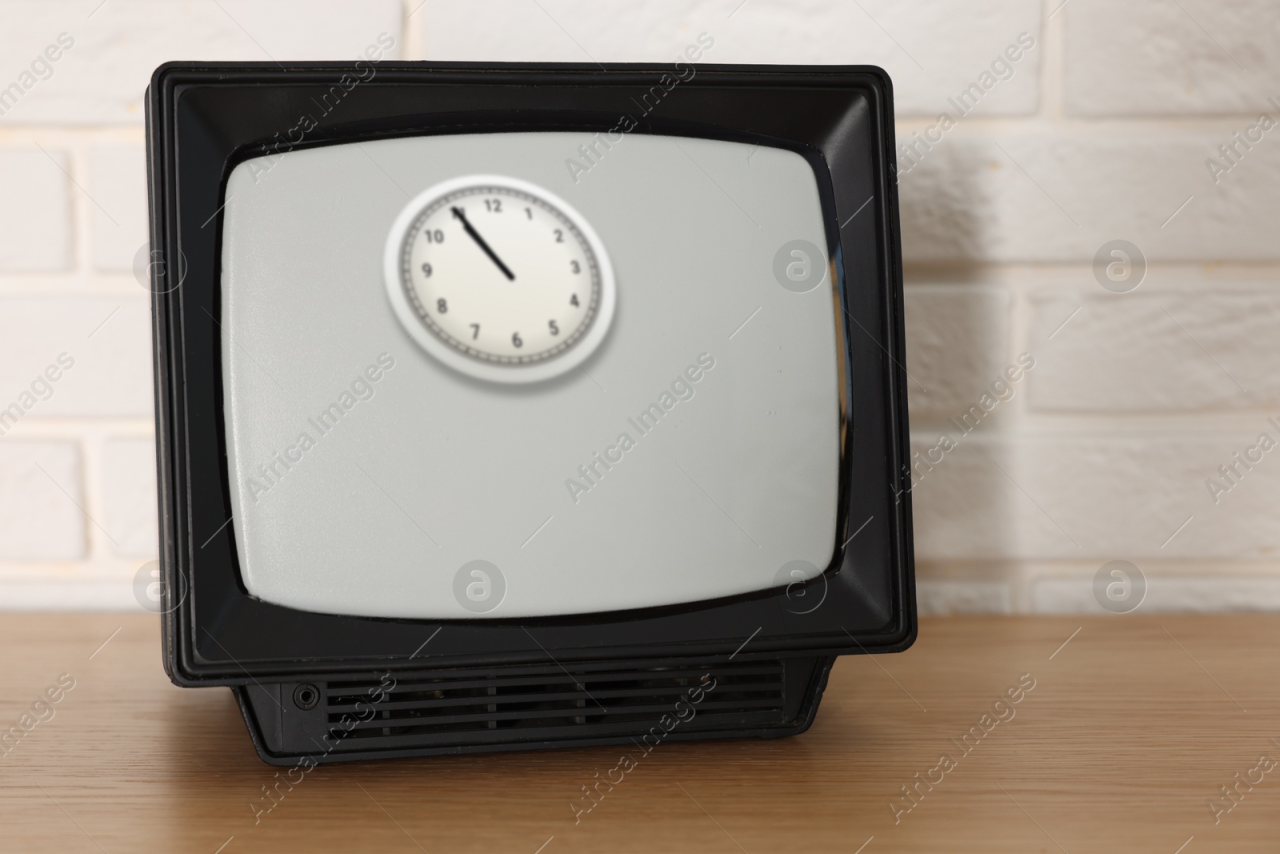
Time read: **10:55**
